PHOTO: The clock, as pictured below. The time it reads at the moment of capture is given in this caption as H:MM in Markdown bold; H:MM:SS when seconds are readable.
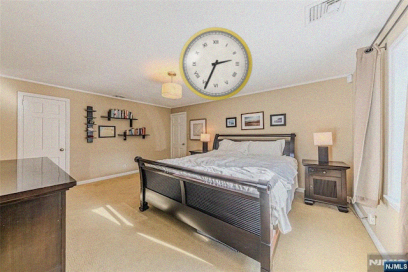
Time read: **2:34**
